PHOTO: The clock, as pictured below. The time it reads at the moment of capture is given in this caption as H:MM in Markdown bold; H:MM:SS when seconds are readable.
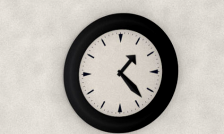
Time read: **1:23**
